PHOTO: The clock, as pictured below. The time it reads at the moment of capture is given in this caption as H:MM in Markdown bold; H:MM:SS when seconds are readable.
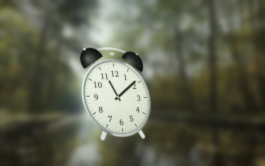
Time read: **11:09**
